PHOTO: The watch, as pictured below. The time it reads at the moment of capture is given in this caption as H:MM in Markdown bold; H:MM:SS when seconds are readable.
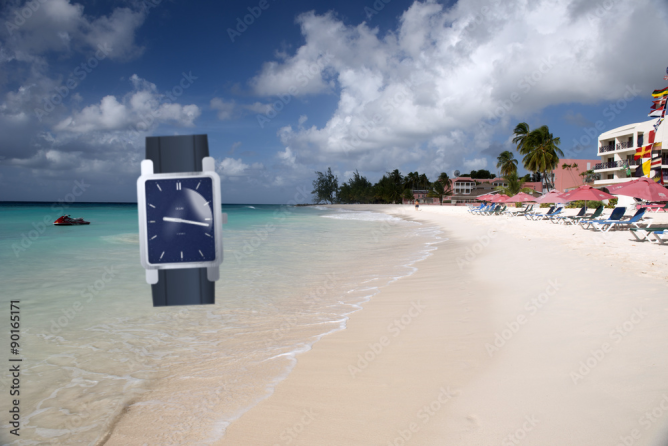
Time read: **9:17**
